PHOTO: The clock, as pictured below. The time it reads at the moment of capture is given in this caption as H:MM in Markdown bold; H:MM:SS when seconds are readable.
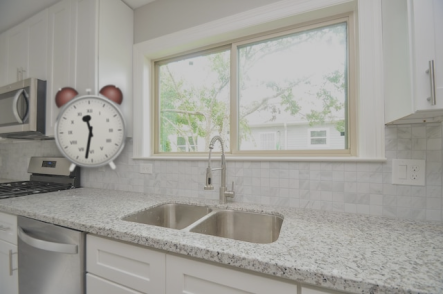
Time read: **11:32**
